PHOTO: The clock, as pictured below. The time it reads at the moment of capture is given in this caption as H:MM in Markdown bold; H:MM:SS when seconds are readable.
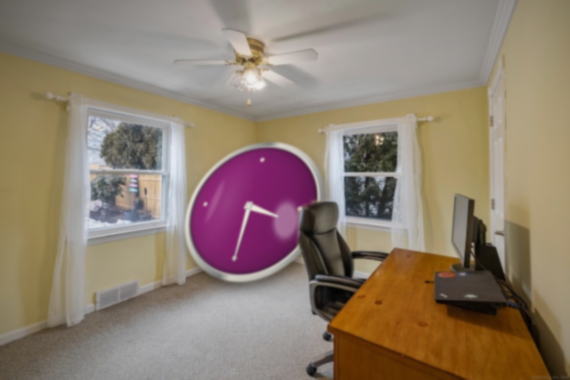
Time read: **3:30**
